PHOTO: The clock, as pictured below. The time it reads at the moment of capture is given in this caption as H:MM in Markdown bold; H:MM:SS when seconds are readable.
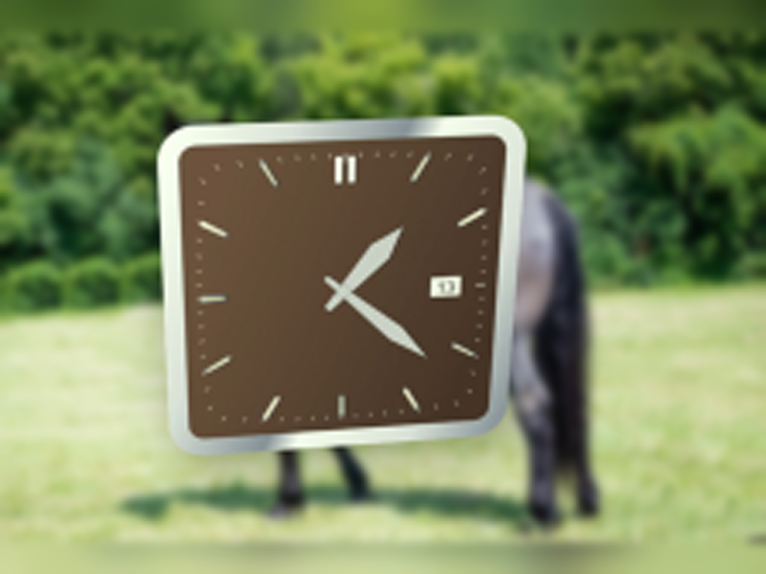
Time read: **1:22**
